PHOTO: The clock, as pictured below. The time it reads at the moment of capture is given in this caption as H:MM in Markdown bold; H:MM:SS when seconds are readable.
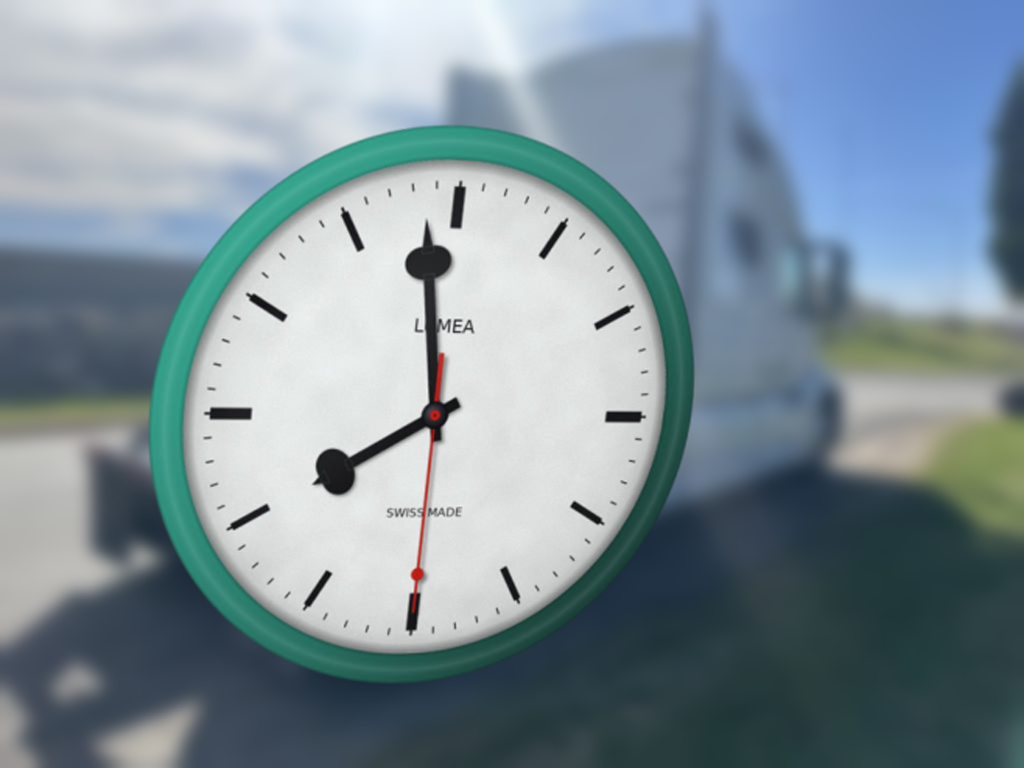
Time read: **7:58:30**
